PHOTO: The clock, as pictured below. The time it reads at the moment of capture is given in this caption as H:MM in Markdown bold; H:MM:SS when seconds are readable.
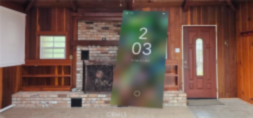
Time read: **2:03**
